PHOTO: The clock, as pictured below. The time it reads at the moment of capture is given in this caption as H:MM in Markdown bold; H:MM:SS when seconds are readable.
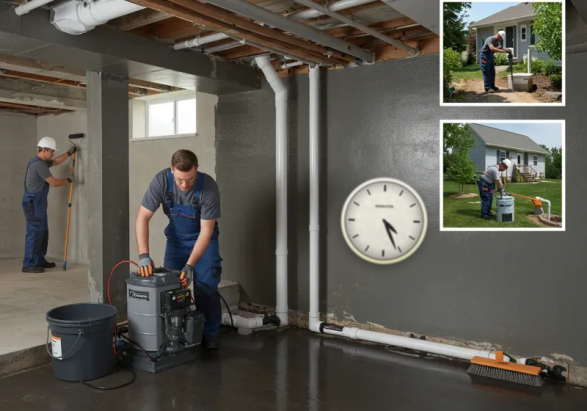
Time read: **4:26**
